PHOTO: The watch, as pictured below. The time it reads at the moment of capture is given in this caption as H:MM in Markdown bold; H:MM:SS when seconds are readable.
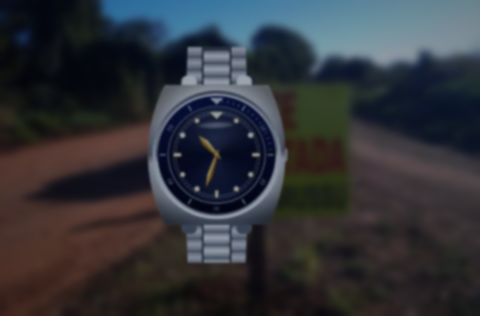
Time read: **10:33**
